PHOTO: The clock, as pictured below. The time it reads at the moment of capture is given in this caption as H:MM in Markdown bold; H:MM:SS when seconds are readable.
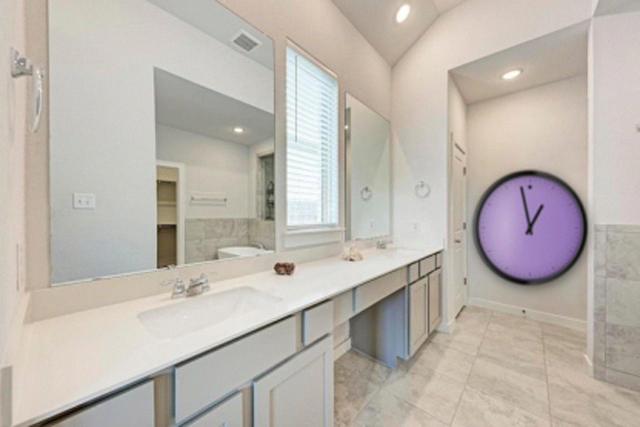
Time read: **12:58**
